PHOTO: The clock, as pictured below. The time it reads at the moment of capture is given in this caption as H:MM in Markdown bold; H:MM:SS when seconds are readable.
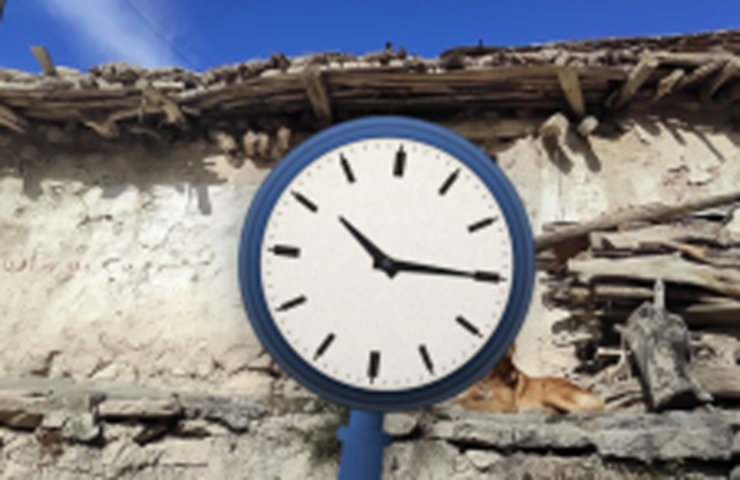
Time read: **10:15**
